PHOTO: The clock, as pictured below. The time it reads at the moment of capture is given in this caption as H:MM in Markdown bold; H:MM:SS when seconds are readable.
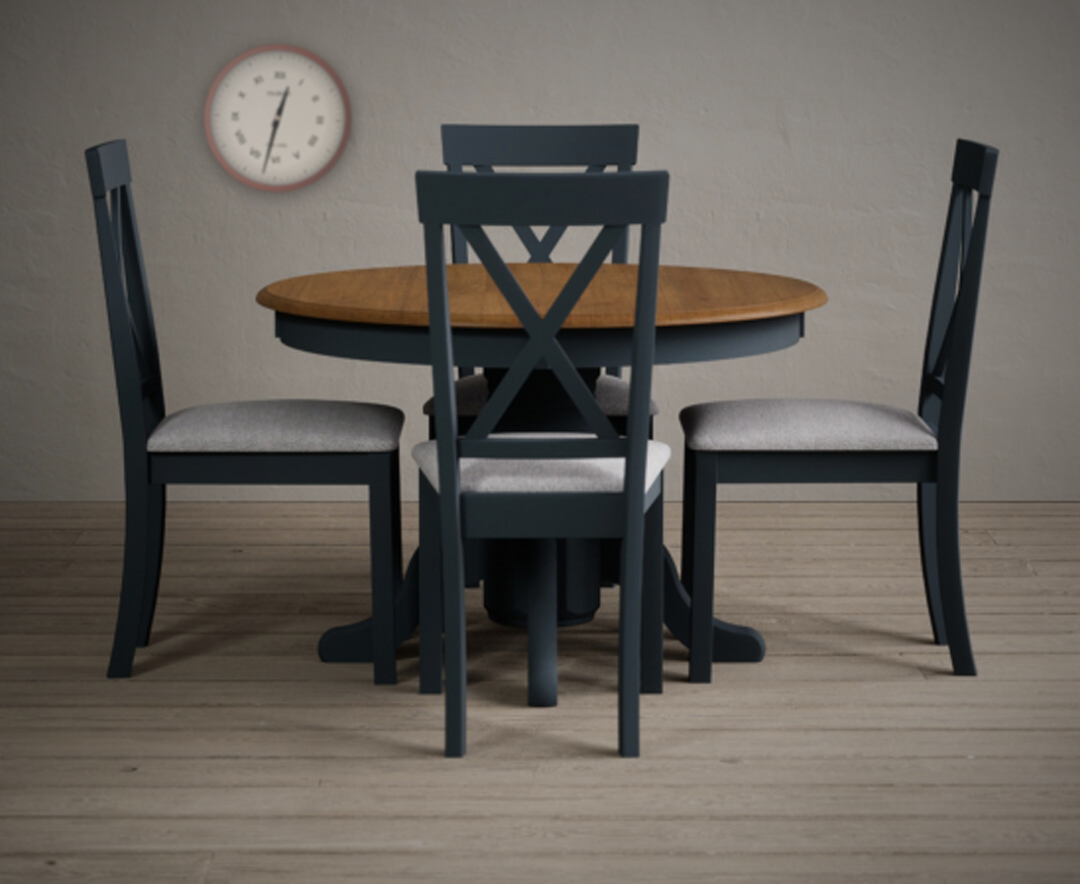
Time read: **12:32**
